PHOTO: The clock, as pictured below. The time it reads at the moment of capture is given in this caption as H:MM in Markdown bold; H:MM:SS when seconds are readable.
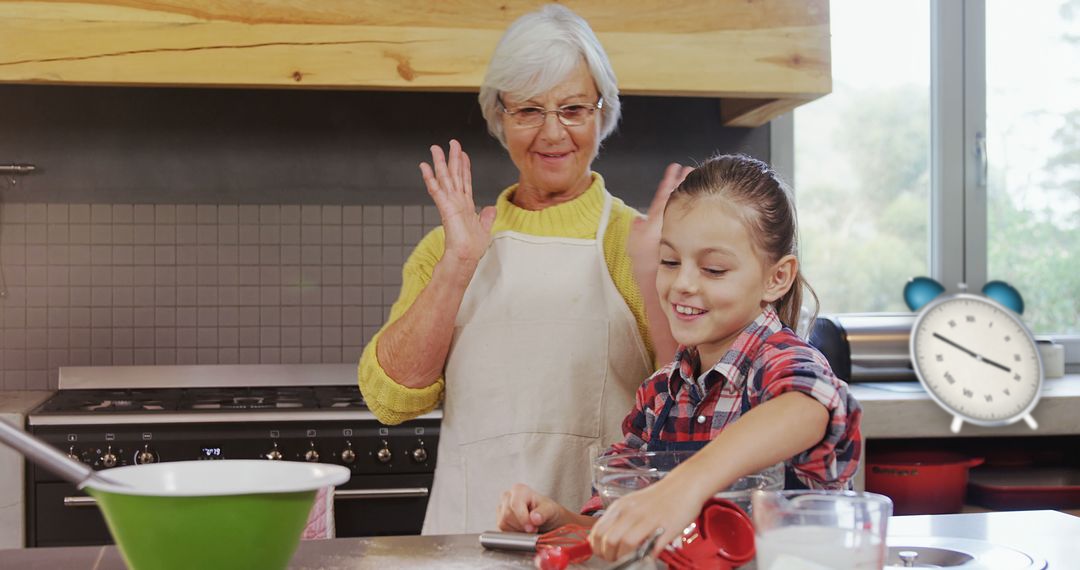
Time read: **3:50**
